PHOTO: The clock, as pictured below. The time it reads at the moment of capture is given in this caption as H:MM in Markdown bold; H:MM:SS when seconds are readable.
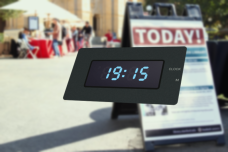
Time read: **19:15**
